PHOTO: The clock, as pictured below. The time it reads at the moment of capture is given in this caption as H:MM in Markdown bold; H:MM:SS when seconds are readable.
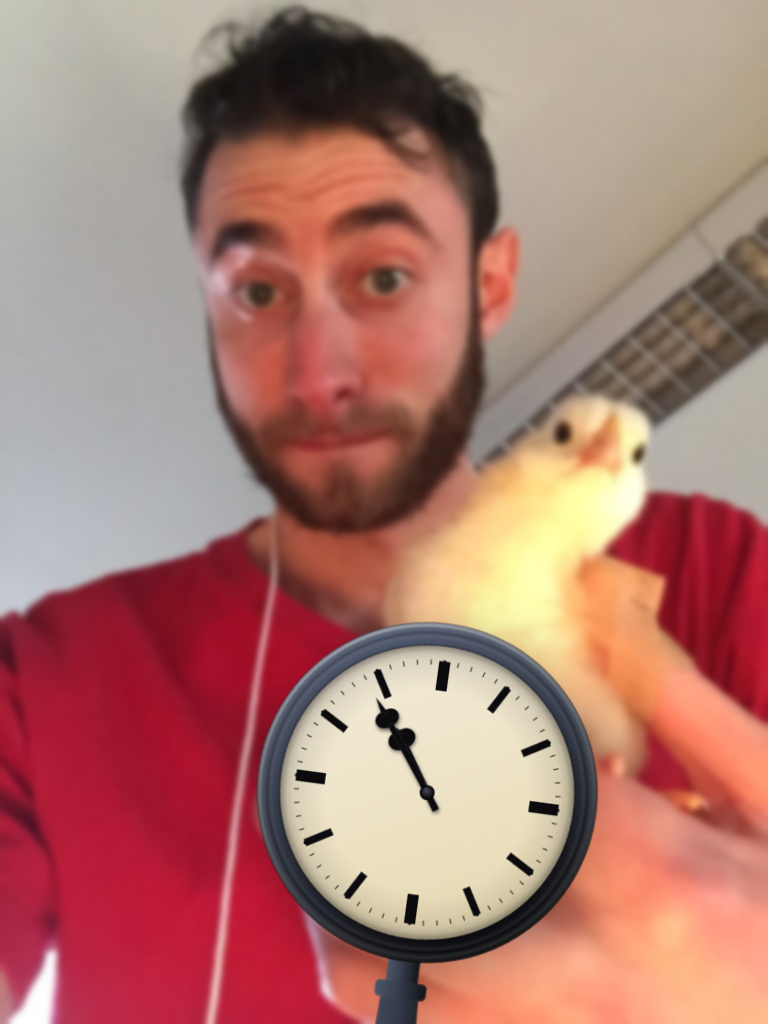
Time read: **10:54**
